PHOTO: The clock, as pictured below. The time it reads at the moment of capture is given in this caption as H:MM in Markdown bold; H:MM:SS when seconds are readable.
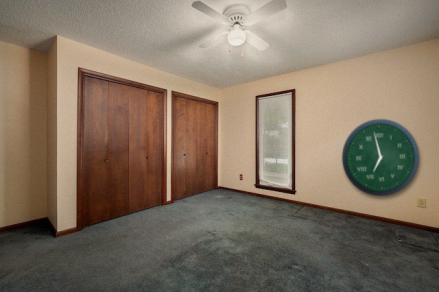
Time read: **6:58**
